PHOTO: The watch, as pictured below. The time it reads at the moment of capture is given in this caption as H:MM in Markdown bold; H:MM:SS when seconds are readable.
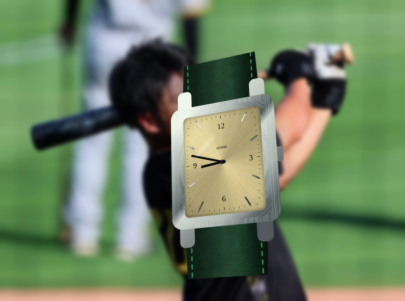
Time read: **8:48**
